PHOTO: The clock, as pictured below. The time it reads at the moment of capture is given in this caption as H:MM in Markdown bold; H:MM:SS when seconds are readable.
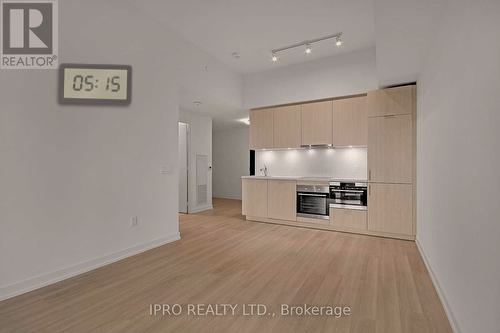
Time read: **5:15**
